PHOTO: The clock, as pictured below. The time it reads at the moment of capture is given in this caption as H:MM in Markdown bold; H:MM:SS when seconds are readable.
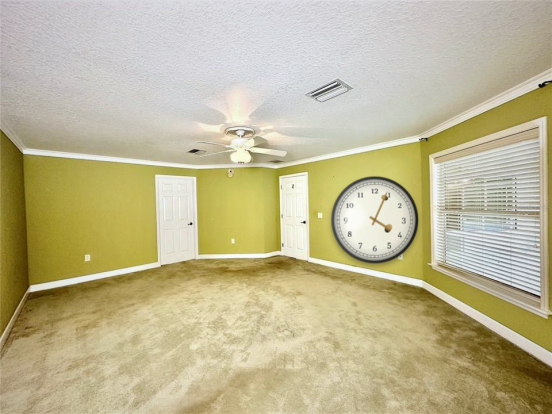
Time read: **4:04**
